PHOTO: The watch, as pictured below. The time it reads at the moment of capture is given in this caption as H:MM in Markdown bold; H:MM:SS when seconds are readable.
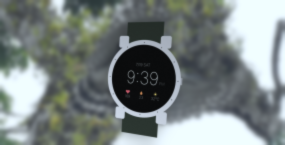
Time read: **9:39**
